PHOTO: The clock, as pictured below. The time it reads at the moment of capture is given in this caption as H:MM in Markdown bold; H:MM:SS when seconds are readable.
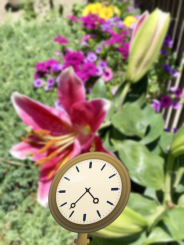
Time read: **4:37**
